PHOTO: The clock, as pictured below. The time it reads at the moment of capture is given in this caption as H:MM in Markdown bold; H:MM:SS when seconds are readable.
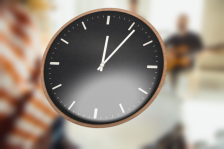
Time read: **12:06**
